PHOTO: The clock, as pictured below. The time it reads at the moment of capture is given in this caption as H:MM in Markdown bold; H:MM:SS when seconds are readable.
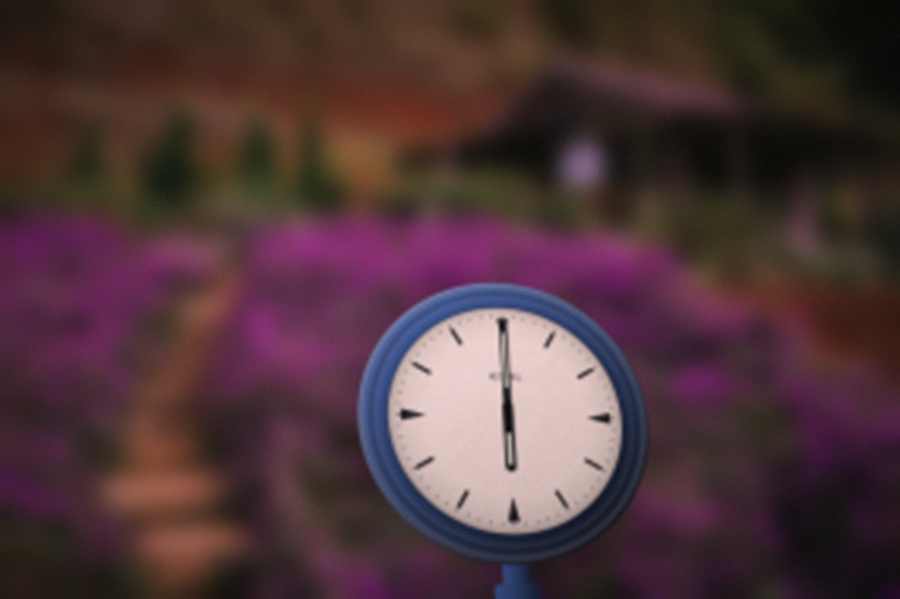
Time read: **6:00**
